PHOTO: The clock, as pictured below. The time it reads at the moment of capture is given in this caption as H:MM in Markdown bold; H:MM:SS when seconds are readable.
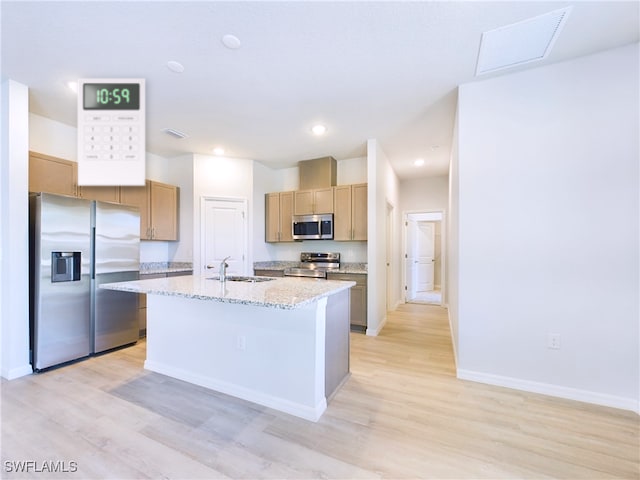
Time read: **10:59**
